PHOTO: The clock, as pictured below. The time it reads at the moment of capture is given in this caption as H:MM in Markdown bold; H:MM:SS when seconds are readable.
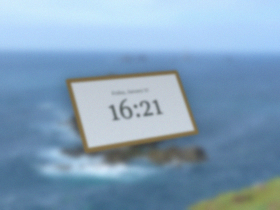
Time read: **16:21**
